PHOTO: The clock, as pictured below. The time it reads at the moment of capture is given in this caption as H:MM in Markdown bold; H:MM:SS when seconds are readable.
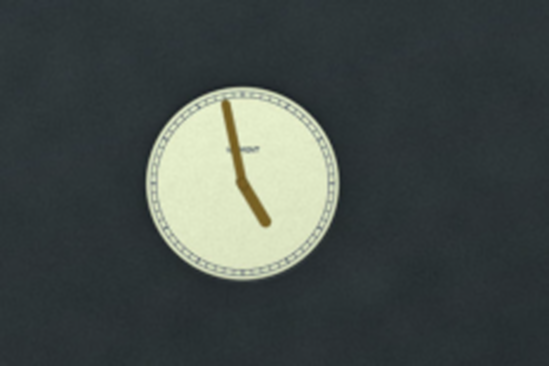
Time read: **4:58**
